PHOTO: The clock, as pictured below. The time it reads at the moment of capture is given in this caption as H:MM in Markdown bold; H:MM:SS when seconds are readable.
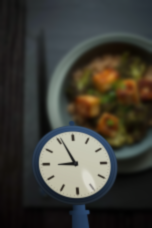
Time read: **8:56**
